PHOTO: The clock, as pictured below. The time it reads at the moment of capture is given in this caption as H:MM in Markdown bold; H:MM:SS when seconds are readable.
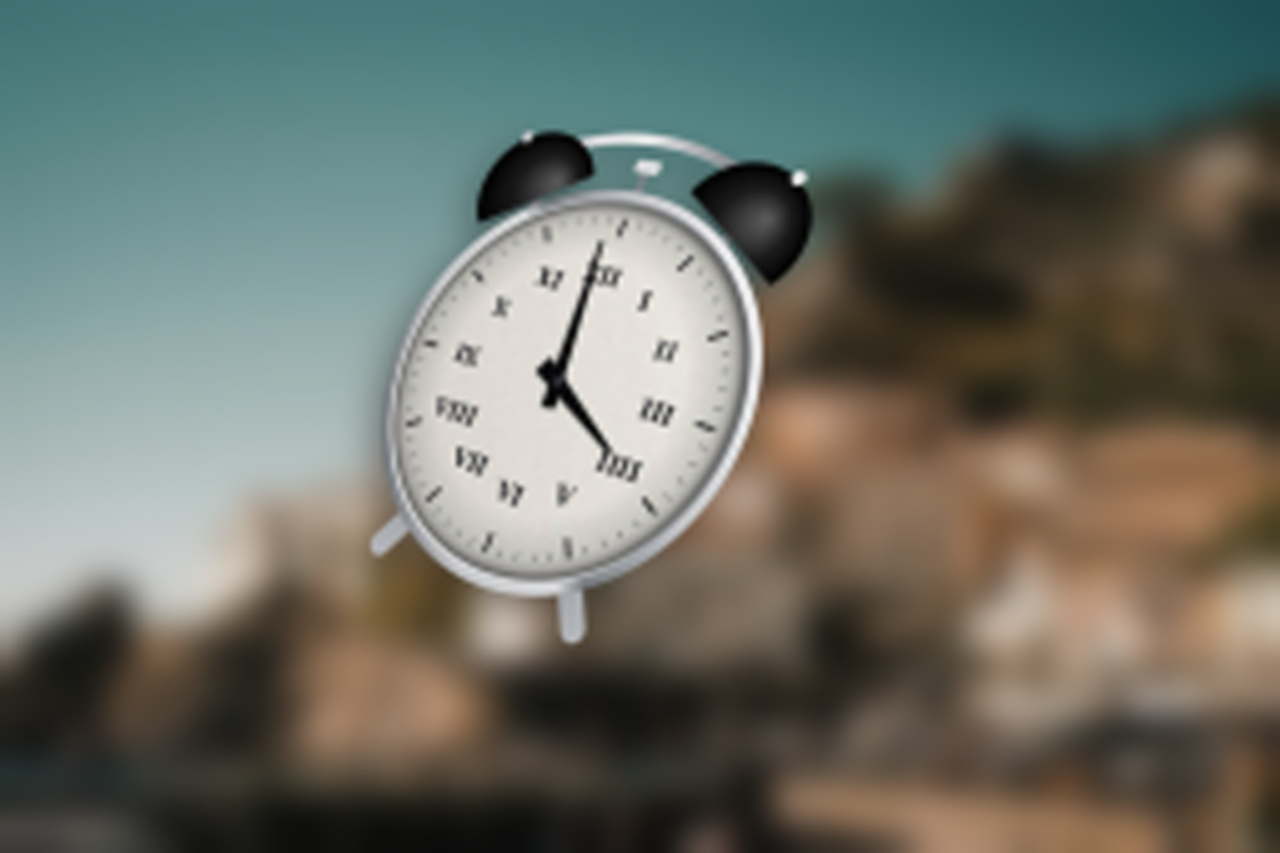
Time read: **3:59**
